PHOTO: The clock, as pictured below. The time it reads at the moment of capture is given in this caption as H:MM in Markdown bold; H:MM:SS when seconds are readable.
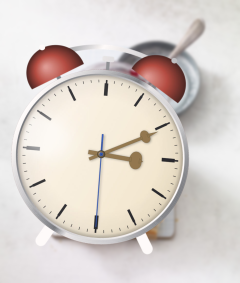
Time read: **3:10:30**
